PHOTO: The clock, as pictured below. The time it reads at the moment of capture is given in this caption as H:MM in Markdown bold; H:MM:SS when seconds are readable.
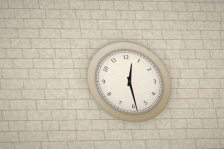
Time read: **12:29**
